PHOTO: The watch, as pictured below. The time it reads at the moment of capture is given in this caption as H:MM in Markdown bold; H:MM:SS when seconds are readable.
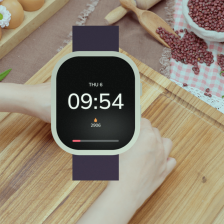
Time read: **9:54**
